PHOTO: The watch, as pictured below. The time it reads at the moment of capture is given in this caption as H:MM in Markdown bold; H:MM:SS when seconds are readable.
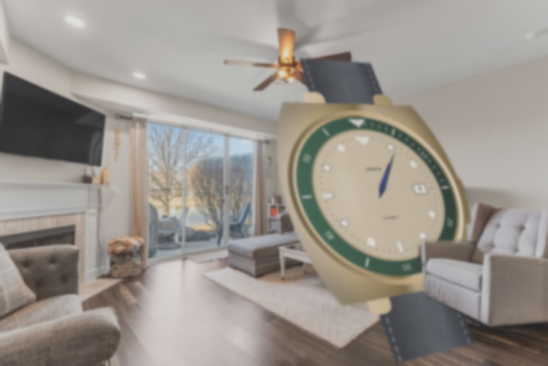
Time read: **1:06**
